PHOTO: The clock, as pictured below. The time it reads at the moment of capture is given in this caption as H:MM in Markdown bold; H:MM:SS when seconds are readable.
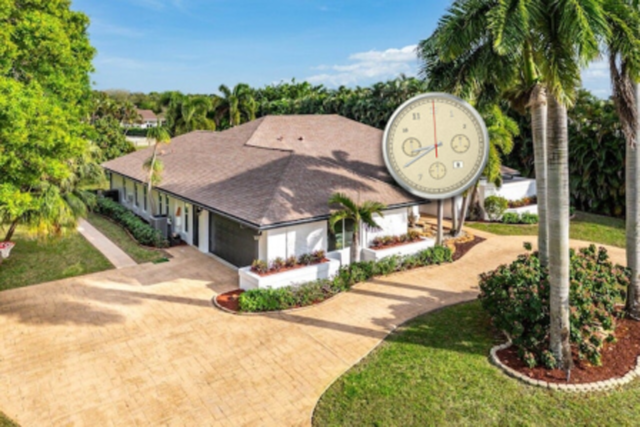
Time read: **8:40**
